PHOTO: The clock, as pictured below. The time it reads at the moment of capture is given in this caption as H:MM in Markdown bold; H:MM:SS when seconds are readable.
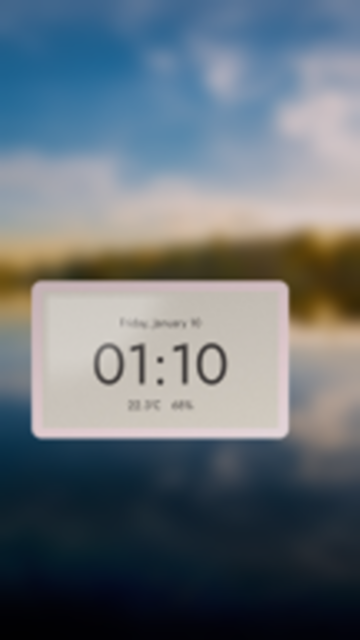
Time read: **1:10**
